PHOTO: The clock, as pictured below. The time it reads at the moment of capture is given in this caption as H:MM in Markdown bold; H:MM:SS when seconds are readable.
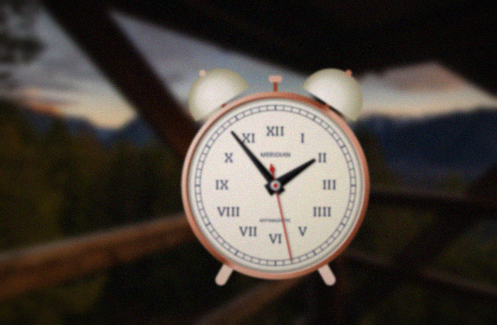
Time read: **1:53:28**
